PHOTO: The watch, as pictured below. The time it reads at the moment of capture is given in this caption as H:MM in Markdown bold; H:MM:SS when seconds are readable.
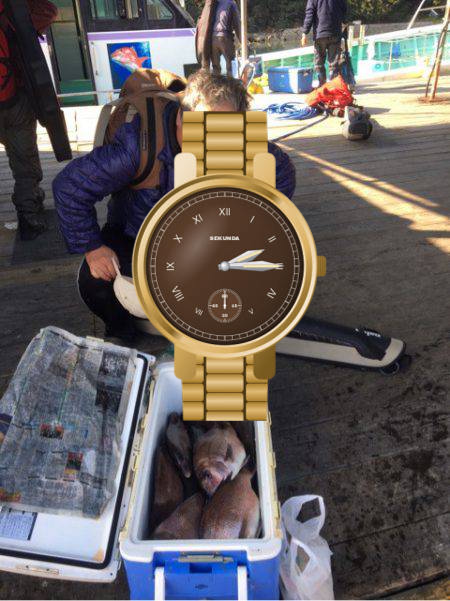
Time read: **2:15**
